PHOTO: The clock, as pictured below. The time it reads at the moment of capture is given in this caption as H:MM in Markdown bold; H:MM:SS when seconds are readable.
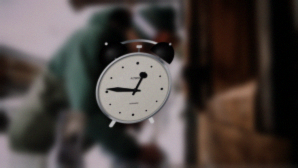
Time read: **12:46**
